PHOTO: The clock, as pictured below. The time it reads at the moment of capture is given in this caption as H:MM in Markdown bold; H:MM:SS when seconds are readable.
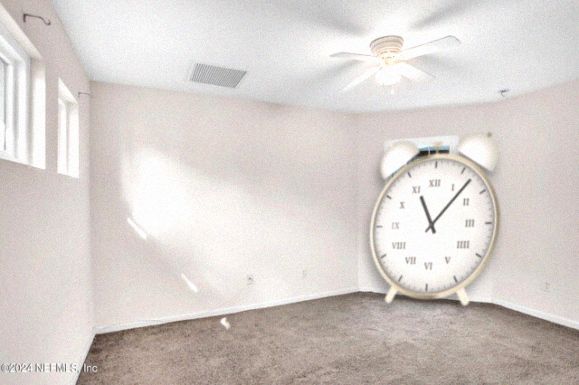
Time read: **11:07**
